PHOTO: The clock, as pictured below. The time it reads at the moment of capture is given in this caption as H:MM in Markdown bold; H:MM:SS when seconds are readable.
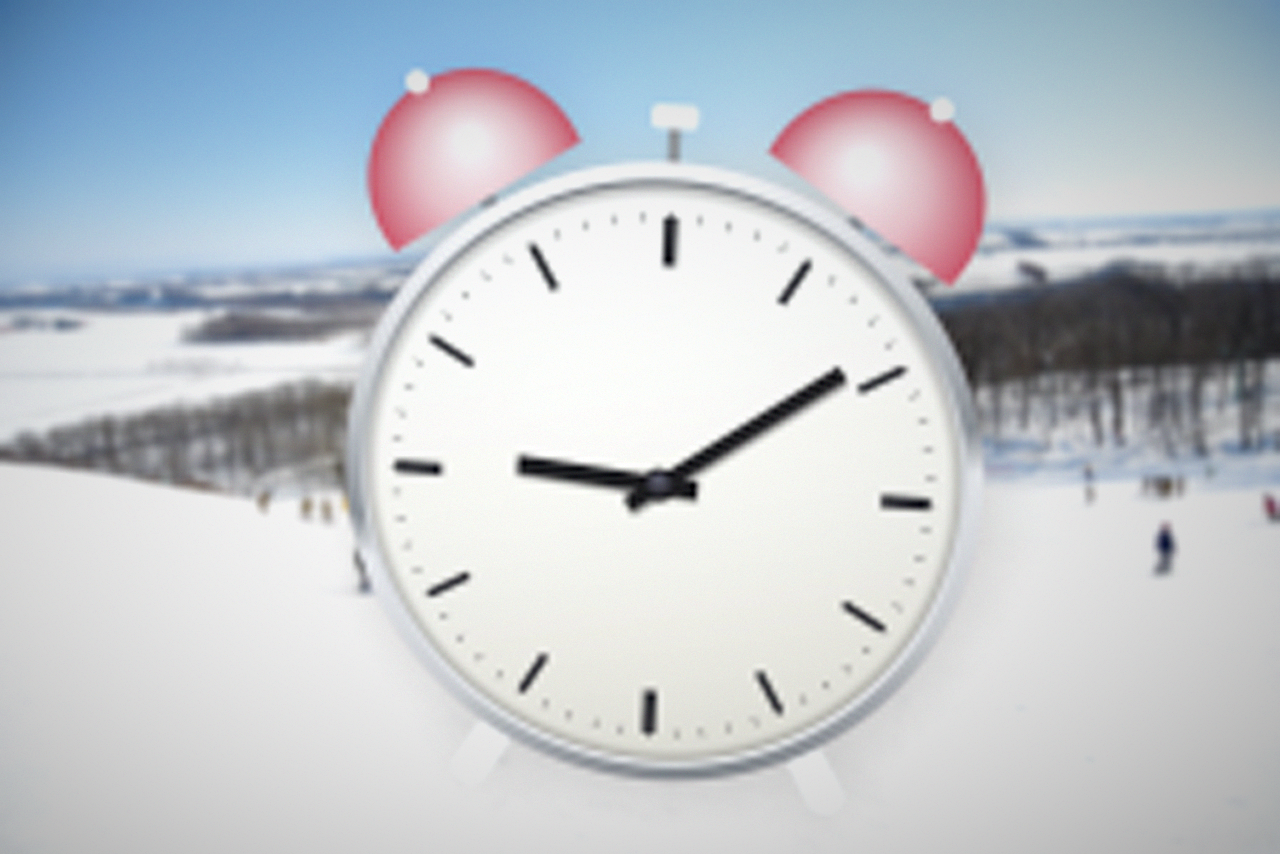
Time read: **9:09**
